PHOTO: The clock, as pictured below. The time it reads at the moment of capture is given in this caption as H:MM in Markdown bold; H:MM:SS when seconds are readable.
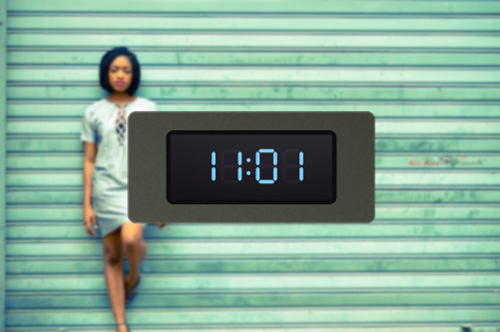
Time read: **11:01**
